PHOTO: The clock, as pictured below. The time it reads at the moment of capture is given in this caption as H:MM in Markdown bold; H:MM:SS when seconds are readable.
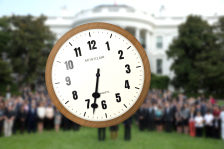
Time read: **6:33**
